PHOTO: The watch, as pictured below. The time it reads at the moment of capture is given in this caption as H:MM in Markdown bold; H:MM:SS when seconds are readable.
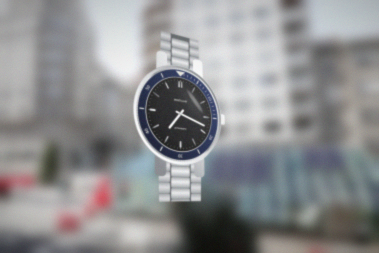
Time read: **7:18**
